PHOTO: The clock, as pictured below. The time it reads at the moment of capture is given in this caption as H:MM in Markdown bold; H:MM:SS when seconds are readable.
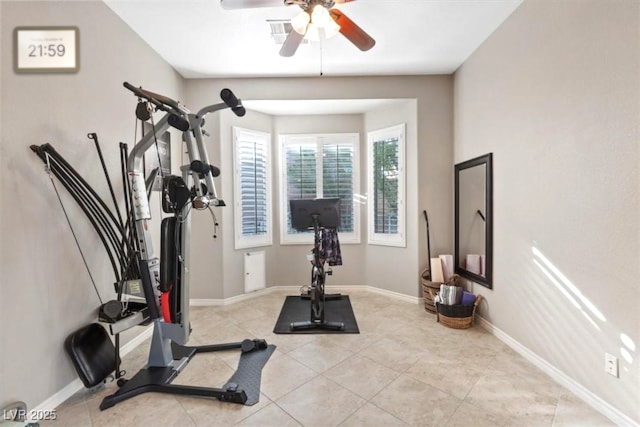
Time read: **21:59**
